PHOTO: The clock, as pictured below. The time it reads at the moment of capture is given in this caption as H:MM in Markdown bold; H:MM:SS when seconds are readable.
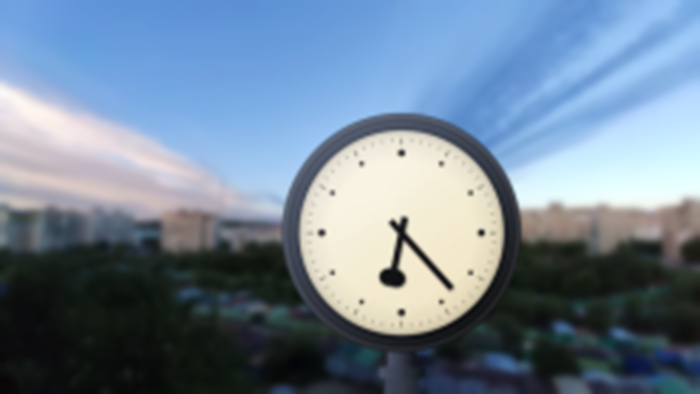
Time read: **6:23**
